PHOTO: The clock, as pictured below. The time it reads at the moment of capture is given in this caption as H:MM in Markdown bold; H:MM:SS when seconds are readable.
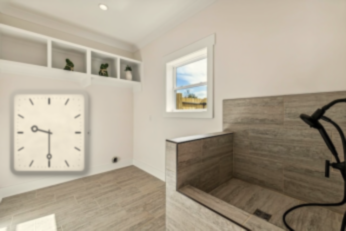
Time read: **9:30**
